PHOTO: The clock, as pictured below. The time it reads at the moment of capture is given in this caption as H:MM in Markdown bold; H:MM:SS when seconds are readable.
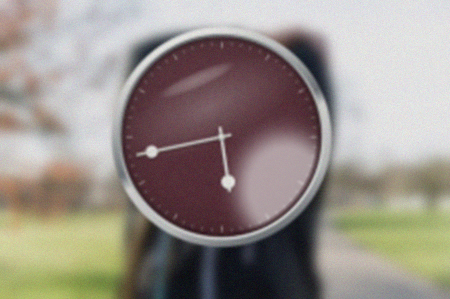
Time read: **5:43**
